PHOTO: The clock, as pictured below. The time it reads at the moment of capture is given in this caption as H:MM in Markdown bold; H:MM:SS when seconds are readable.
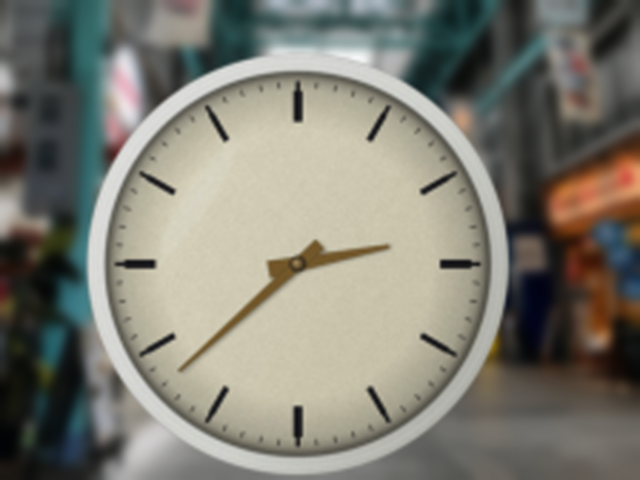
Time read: **2:38**
